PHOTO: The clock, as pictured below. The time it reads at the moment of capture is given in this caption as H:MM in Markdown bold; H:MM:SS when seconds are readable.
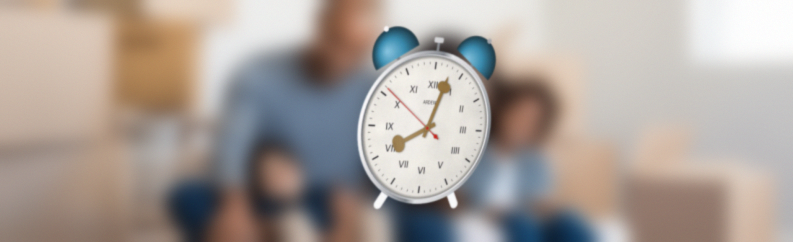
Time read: **8:02:51**
